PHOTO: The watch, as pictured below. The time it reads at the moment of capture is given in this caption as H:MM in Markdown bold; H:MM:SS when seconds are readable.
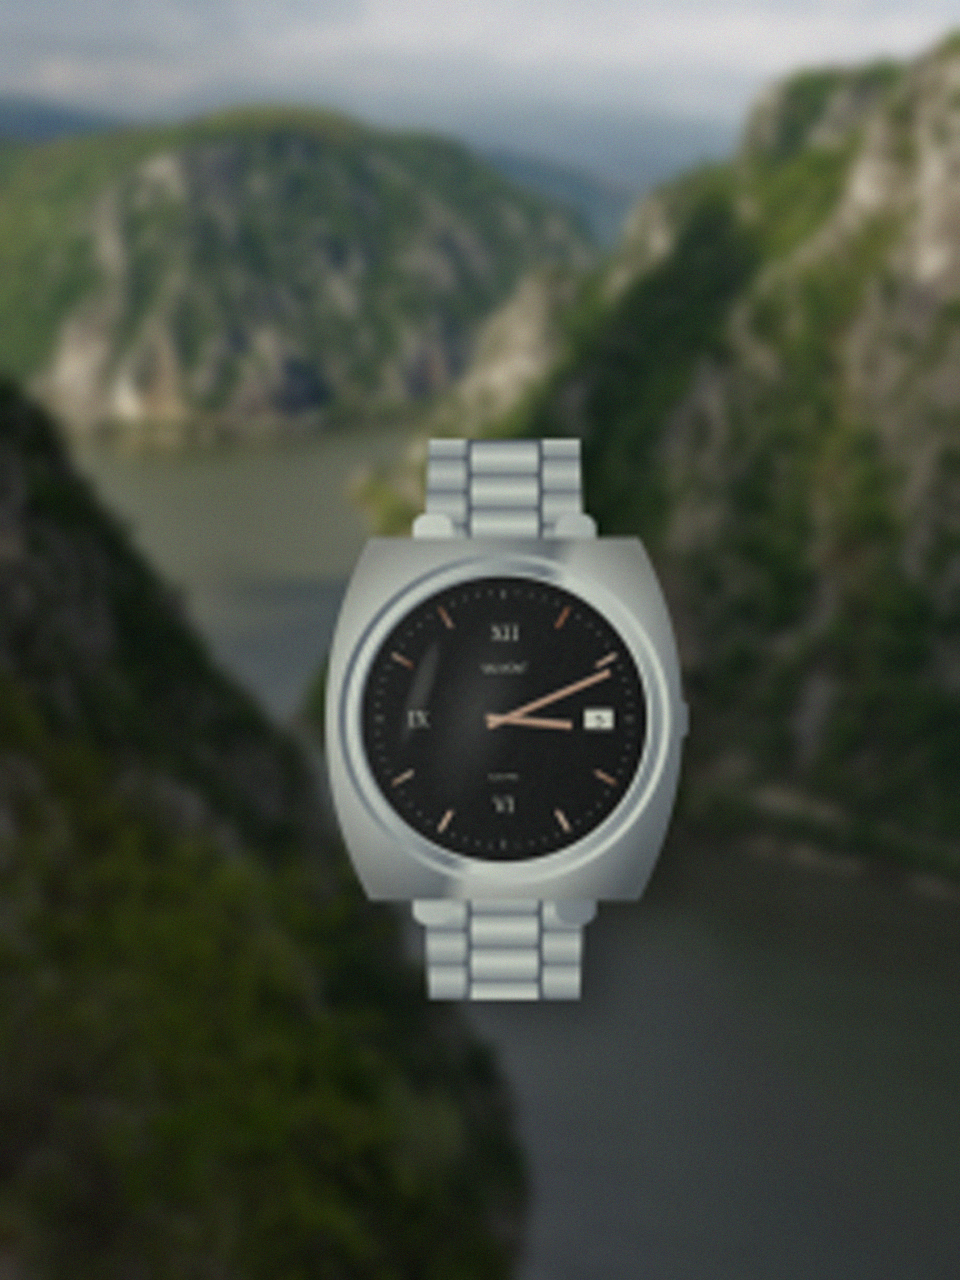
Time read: **3:11**
